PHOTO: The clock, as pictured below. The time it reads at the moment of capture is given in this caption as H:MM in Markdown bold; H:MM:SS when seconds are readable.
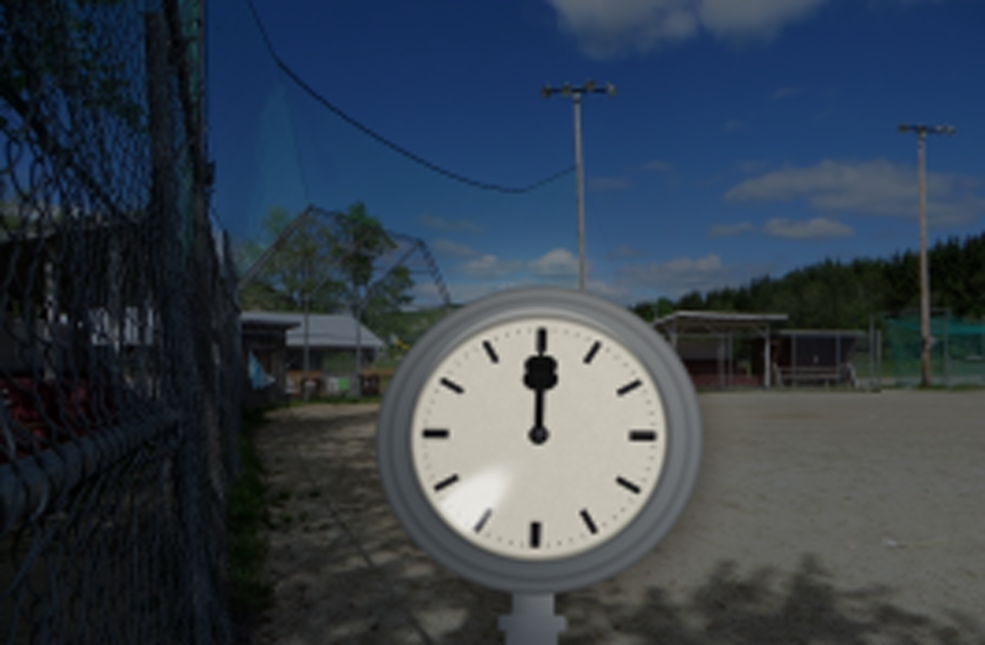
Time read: **12:00**
